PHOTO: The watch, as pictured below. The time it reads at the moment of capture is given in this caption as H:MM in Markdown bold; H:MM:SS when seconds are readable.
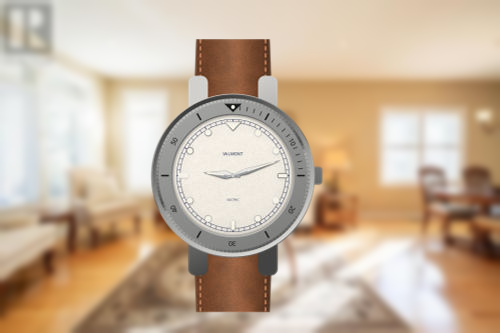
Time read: **9:12**
